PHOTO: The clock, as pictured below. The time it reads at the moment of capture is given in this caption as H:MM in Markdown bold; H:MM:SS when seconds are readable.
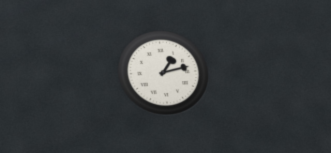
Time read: **1:13**
